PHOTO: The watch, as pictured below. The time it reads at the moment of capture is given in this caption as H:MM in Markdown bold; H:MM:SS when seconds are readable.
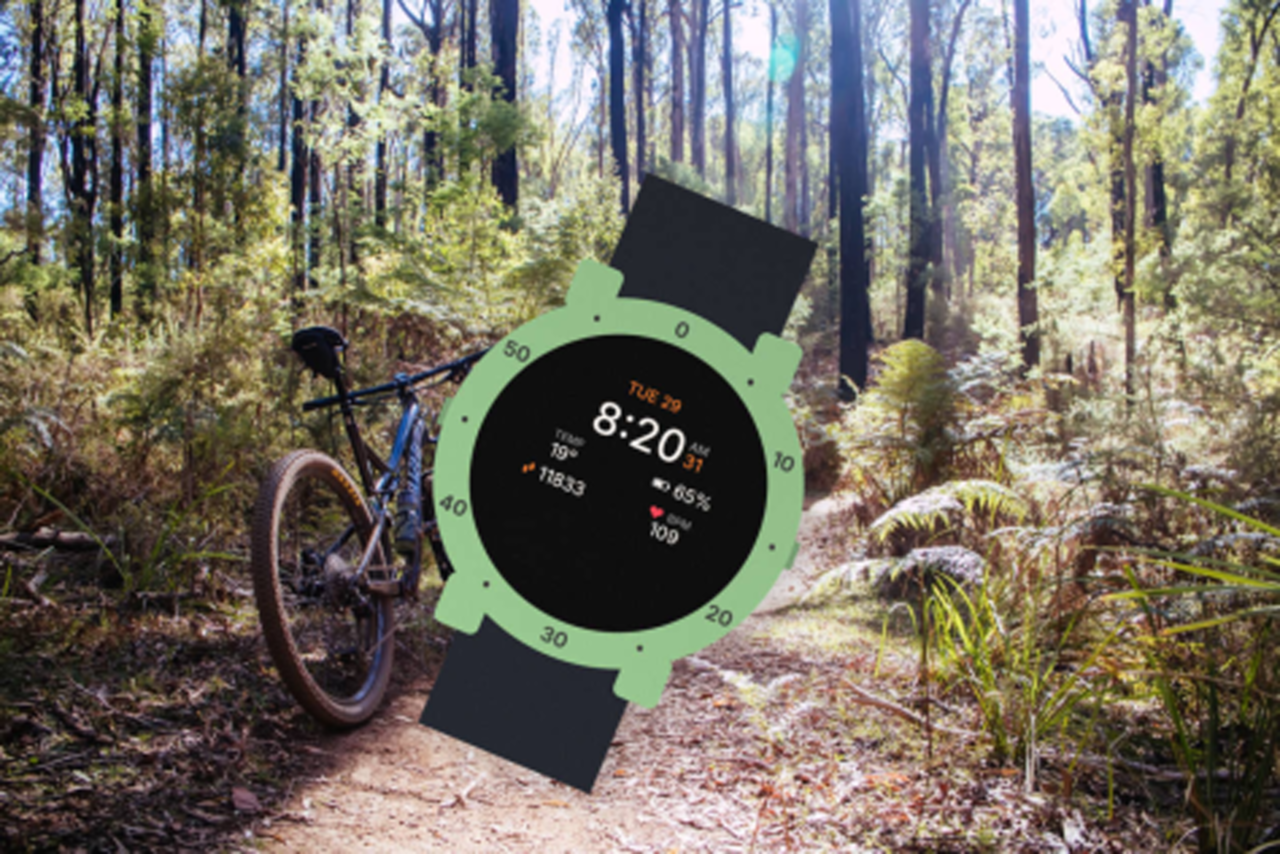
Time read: **8:20**
